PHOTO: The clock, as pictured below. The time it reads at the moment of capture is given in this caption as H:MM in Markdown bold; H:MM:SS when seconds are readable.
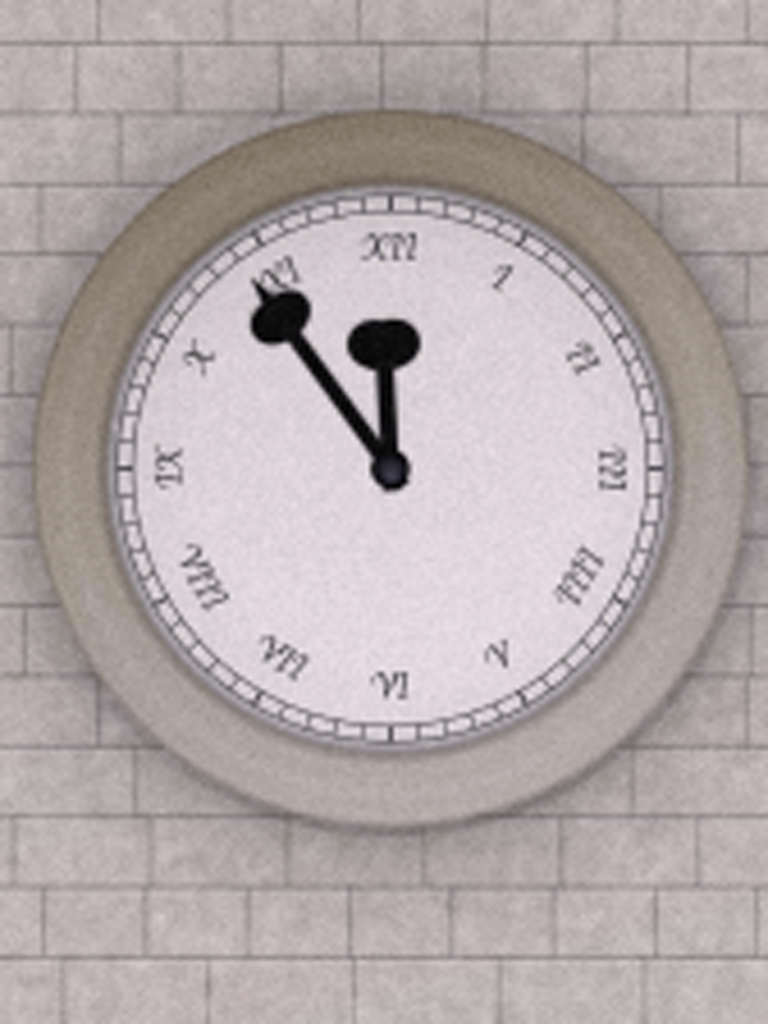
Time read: **11:54**
